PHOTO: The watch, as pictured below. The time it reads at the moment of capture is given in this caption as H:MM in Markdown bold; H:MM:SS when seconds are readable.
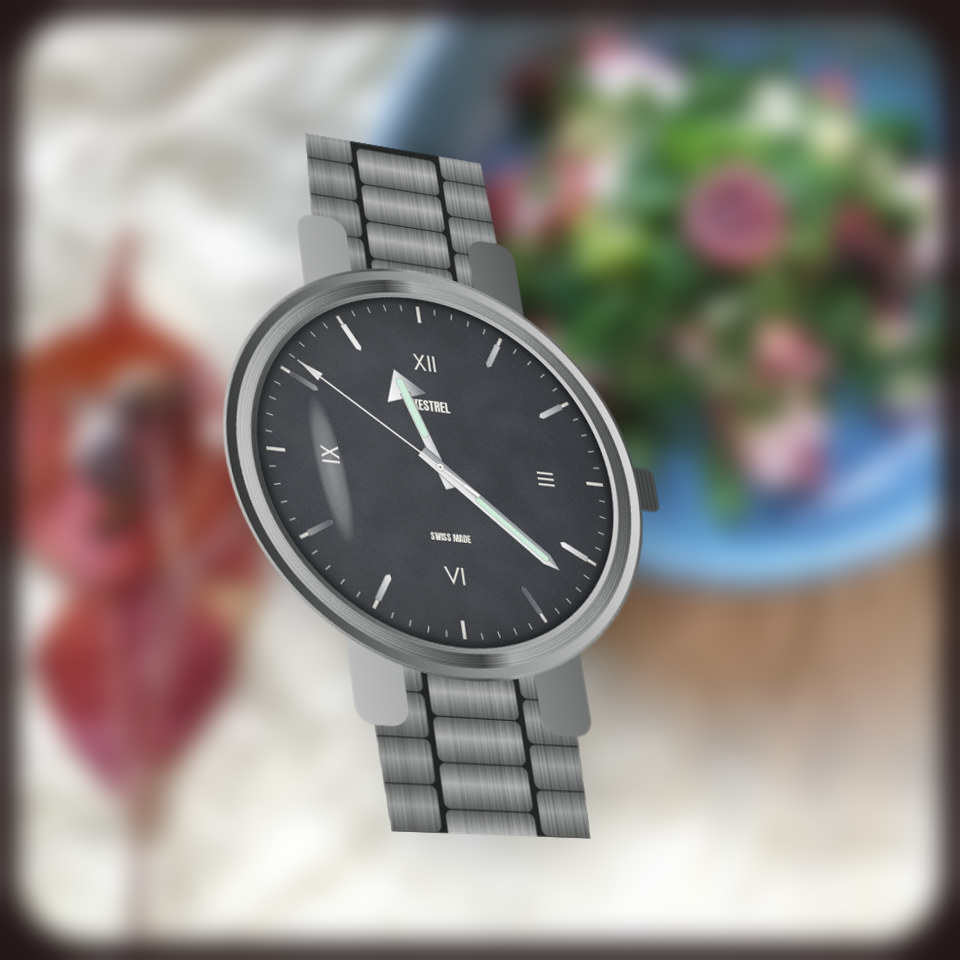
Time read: **11:21:51**
